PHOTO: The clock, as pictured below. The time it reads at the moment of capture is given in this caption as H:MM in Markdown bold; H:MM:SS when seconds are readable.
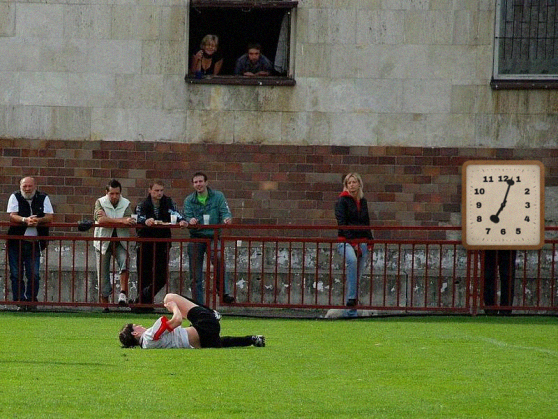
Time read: **7:03**
